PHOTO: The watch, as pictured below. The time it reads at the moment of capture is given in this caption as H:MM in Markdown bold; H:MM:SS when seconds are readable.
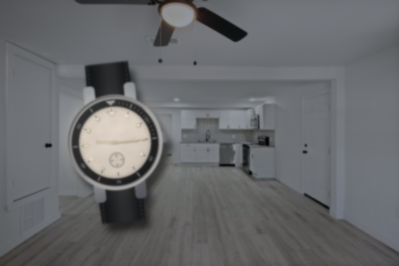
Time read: **9:15**
